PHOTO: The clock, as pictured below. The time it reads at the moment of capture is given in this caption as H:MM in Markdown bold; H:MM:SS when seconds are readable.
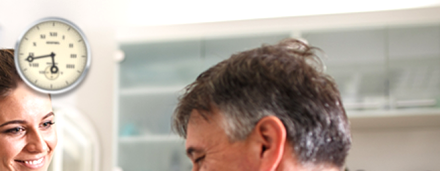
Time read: **5:43**
